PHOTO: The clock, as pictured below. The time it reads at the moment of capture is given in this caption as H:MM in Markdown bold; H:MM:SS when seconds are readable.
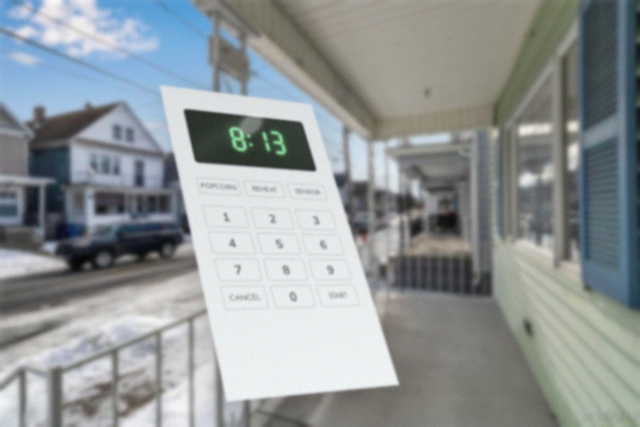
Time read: **8:13**
